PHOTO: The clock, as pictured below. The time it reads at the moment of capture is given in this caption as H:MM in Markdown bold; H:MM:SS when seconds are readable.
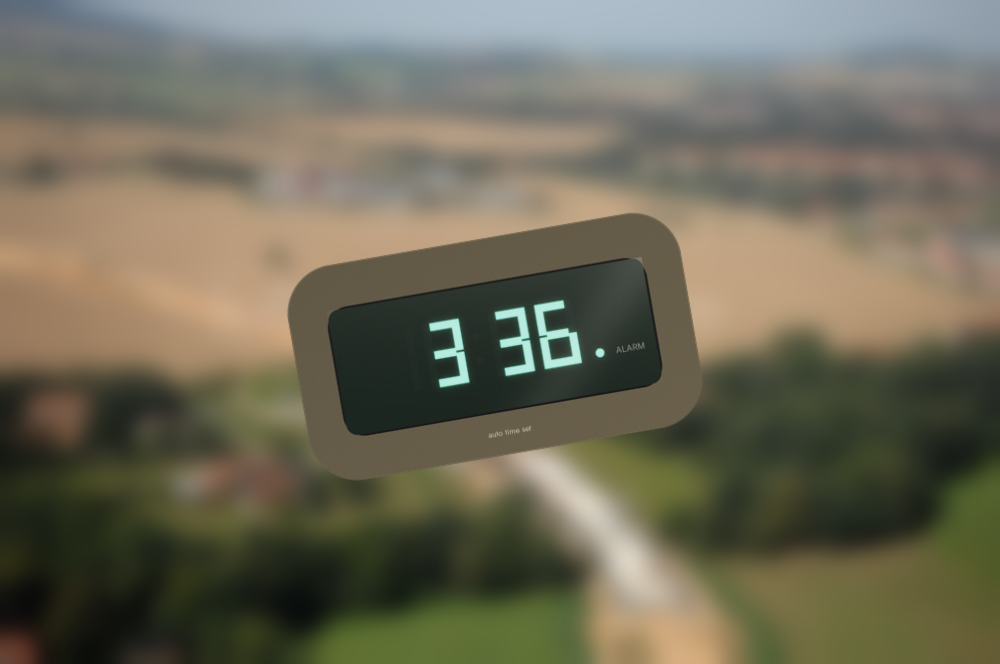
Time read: **3:36**
